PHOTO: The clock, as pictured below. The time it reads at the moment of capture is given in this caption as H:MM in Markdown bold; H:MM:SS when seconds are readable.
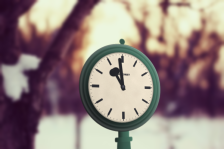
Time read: **10:59**
